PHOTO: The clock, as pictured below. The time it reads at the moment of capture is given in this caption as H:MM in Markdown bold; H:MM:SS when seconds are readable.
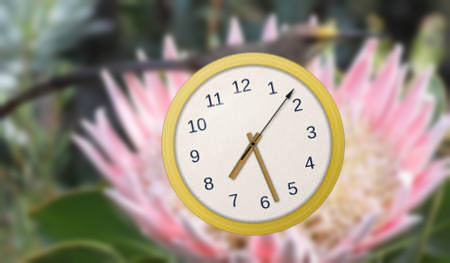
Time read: **7:28:08**
